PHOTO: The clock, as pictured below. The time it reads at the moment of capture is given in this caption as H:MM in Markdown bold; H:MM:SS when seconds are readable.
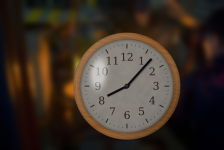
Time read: **8:07**
